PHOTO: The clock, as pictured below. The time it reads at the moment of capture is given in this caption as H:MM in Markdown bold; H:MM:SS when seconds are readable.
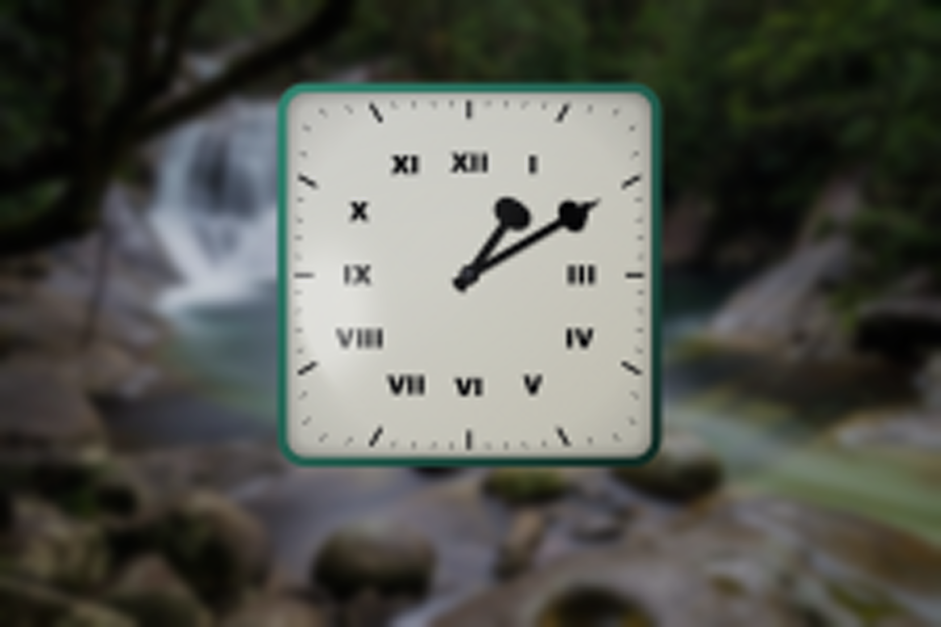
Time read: **1:10**
